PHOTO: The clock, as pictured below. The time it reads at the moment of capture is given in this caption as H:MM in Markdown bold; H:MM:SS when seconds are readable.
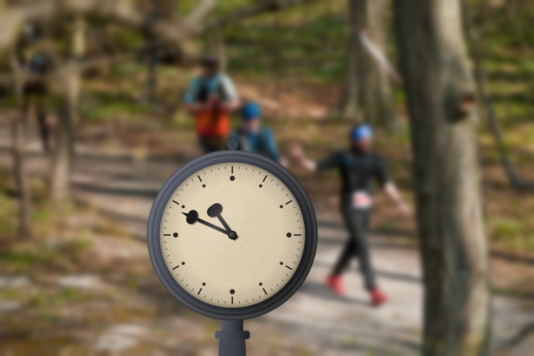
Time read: **10:49**
